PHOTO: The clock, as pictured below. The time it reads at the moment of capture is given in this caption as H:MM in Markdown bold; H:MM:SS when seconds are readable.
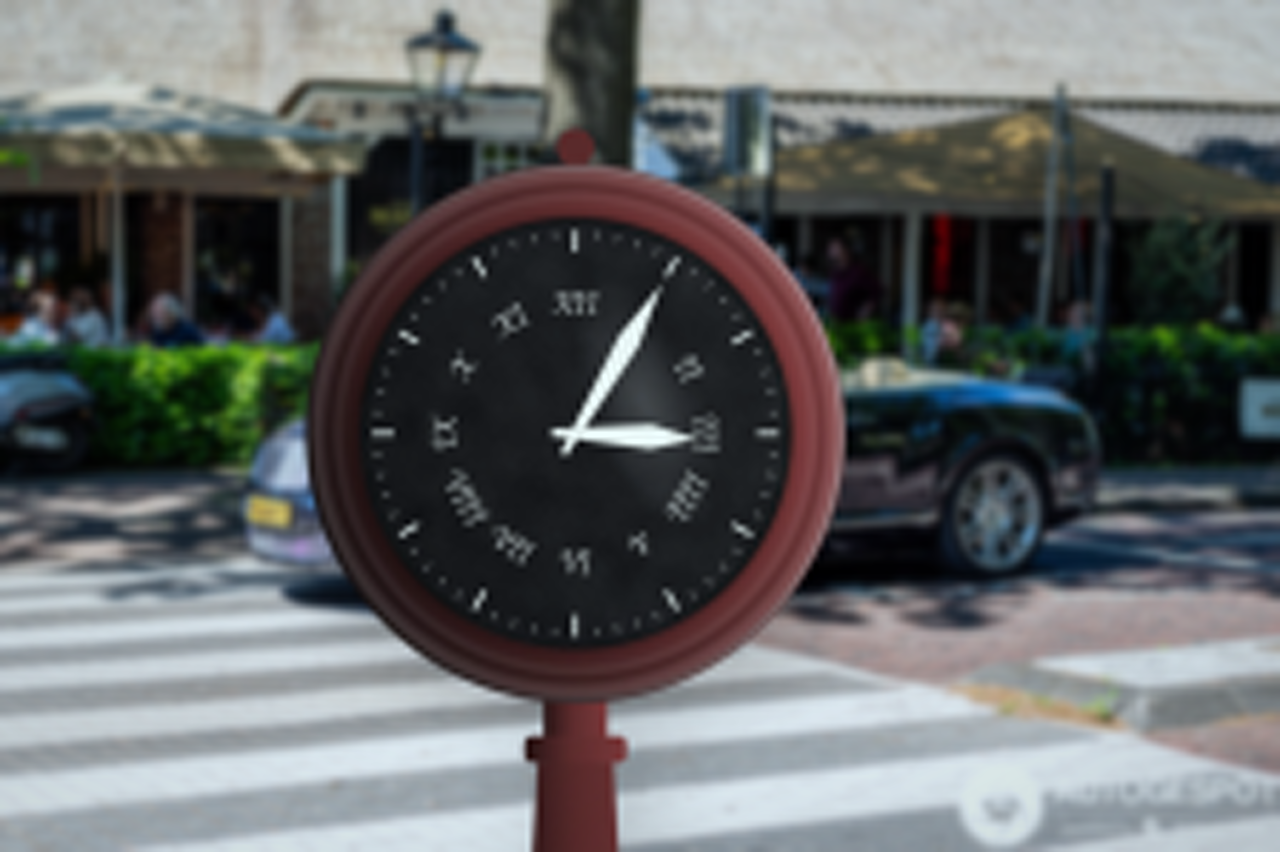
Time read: **3:05**
